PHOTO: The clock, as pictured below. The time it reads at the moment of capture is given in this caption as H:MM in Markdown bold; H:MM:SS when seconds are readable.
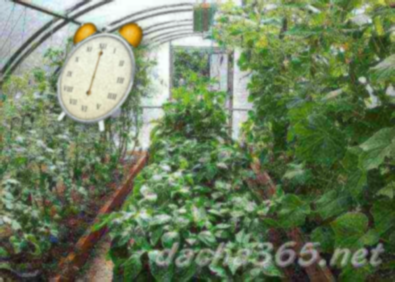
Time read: **6:00**
